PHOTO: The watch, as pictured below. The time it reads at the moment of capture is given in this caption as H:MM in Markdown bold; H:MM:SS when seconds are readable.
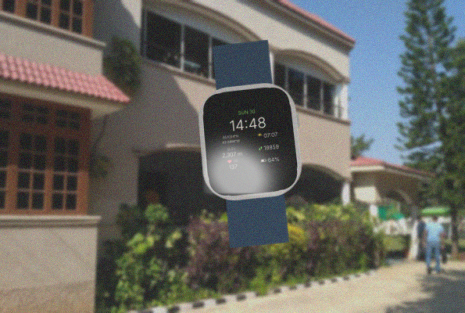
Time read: **14:48**
